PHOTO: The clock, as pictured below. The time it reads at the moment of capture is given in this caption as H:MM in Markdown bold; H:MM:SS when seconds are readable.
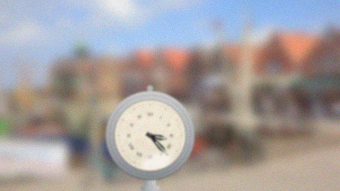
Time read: **3:23**
